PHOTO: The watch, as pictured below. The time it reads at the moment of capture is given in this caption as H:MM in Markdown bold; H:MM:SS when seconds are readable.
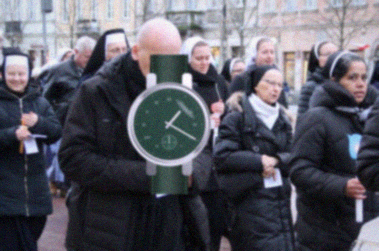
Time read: **1:20**
